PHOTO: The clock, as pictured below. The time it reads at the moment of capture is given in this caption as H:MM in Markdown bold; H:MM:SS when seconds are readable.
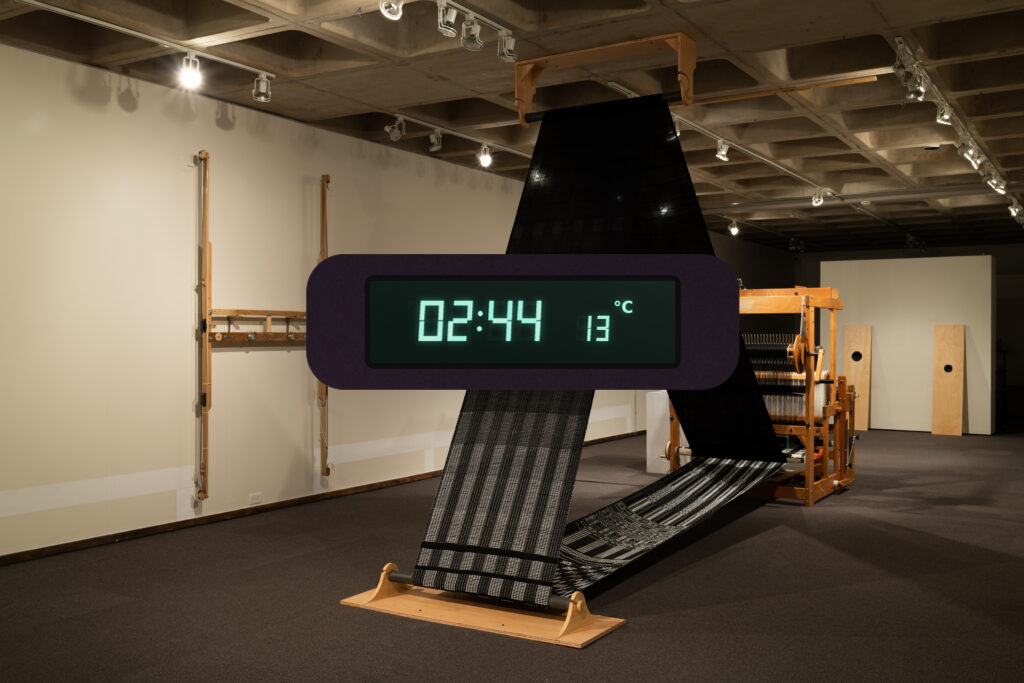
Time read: **2:44**
